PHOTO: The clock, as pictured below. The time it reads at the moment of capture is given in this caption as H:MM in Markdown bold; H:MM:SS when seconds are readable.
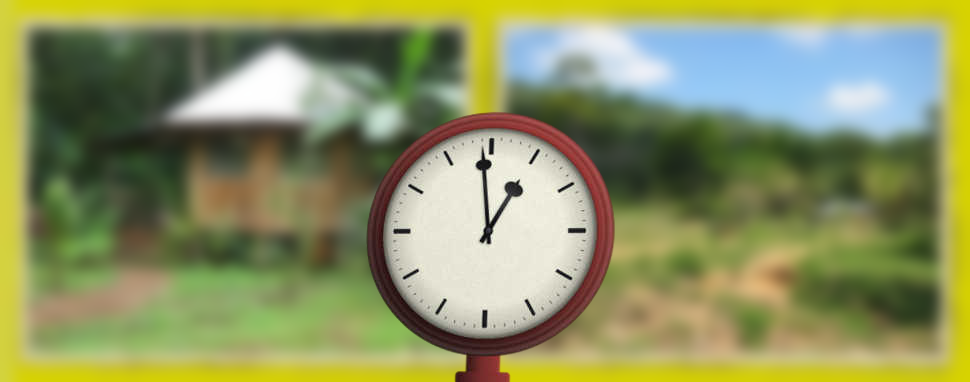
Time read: **12:59**
